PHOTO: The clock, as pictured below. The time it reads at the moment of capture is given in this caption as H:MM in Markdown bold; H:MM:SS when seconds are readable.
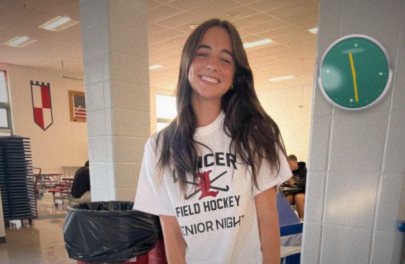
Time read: **11:28**
